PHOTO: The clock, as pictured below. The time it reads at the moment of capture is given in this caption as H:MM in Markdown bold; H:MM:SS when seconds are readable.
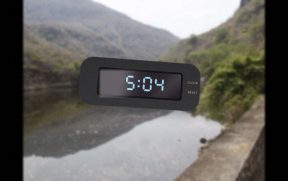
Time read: **5:04**
